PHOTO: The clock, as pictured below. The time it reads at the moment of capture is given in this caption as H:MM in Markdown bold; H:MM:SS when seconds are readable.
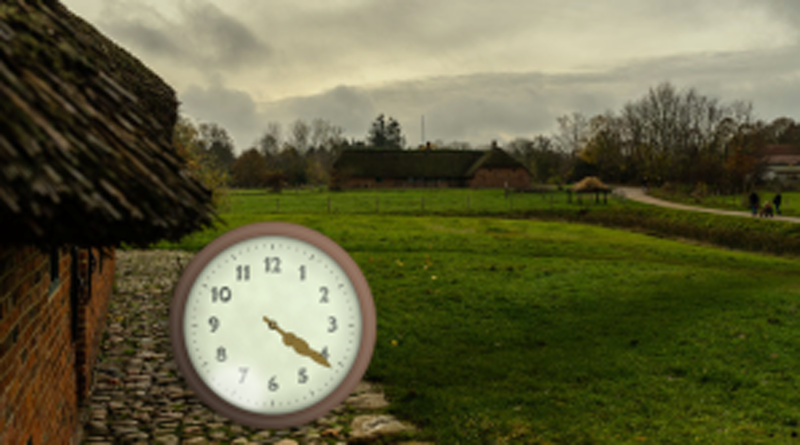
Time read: **4:21**
